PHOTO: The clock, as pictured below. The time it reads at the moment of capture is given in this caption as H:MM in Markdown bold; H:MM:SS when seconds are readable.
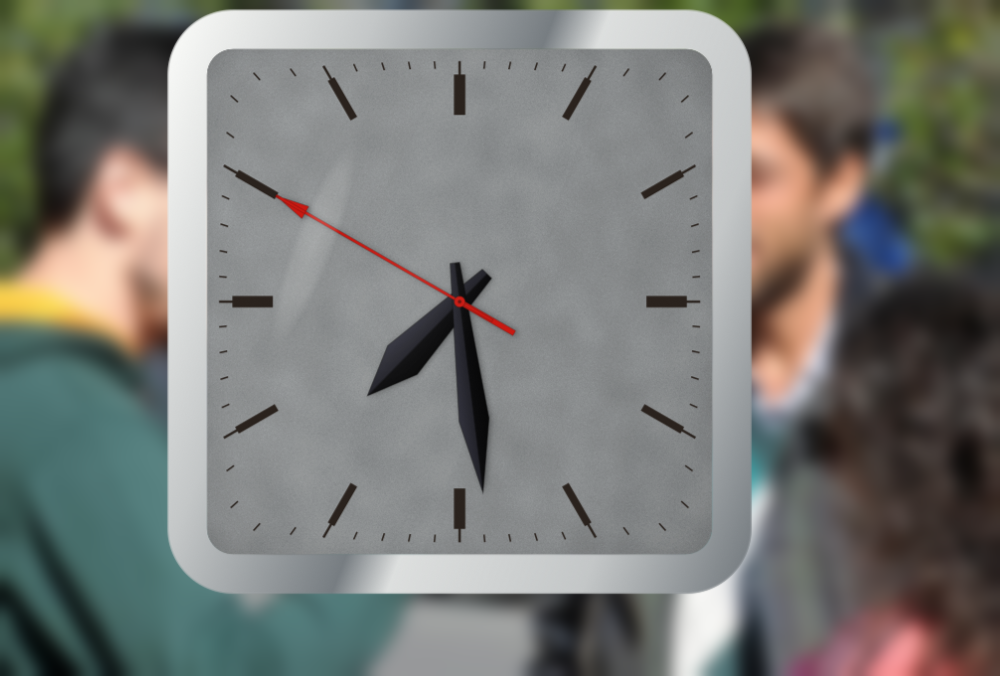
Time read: **7:28:50**
